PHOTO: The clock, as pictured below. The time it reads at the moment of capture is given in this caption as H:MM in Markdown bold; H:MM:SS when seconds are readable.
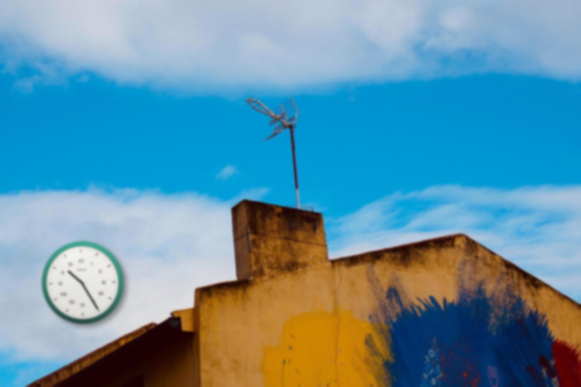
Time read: **10:25**
